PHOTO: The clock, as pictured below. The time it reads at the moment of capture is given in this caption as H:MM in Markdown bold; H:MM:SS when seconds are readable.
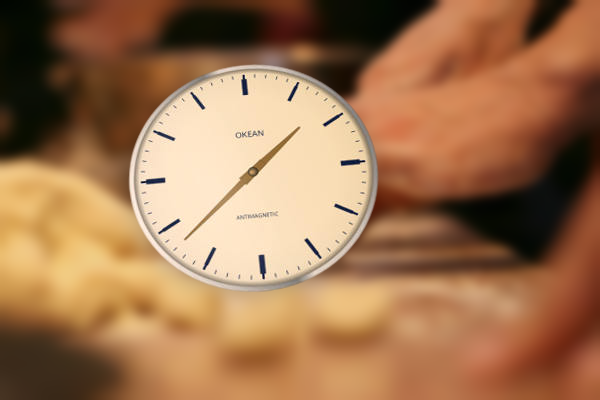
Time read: **1:38**
